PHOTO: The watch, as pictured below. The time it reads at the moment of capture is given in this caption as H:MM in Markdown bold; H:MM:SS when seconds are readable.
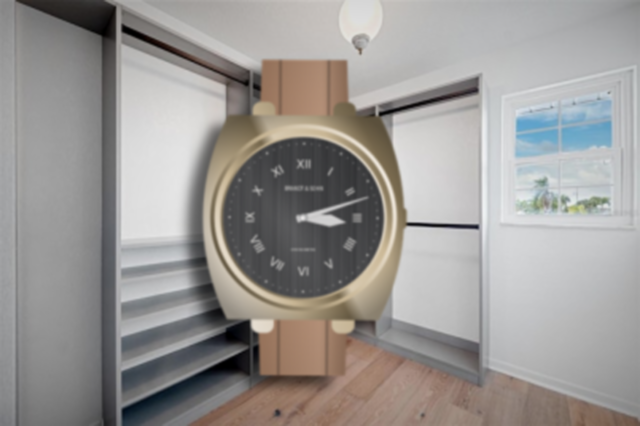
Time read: **3:12**
